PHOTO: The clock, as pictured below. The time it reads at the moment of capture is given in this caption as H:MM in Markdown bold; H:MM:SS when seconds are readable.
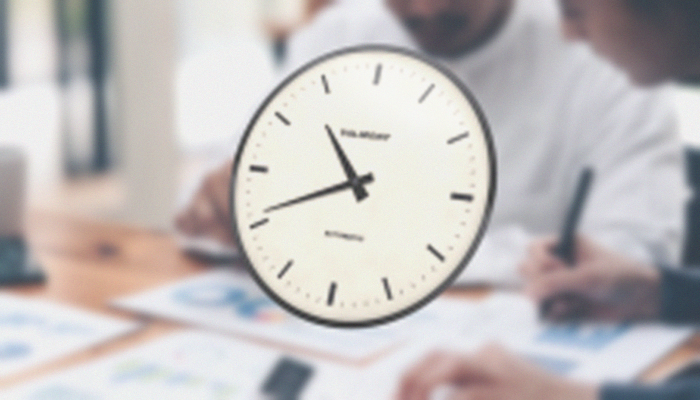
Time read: **10:41**
